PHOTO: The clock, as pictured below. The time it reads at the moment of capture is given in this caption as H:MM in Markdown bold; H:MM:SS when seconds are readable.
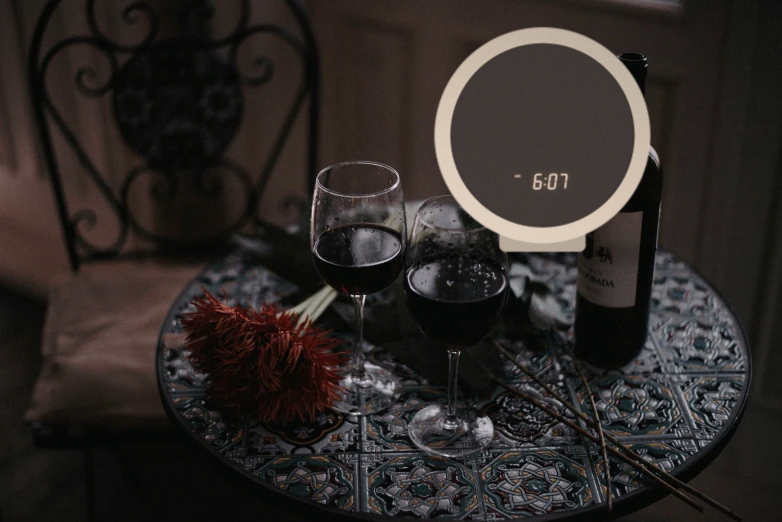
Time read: **6:07**
